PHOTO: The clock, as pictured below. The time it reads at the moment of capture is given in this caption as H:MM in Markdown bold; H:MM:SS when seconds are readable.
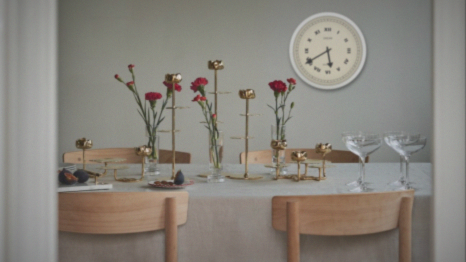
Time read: **5:40**
